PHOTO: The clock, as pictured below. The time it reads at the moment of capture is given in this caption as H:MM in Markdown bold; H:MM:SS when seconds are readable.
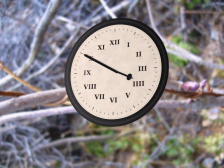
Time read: **3:50**
